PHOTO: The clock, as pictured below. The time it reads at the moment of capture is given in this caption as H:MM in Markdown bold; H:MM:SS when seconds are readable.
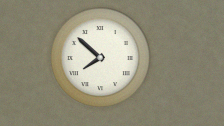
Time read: **7:52**
